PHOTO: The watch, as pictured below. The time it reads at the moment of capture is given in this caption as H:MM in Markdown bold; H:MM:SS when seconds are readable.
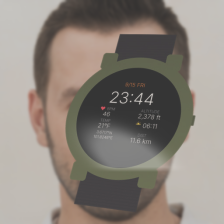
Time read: **23:44**
